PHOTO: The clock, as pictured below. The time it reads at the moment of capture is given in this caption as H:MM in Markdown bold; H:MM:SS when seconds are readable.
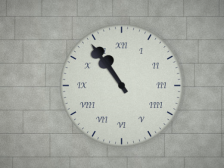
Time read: **10:54**
